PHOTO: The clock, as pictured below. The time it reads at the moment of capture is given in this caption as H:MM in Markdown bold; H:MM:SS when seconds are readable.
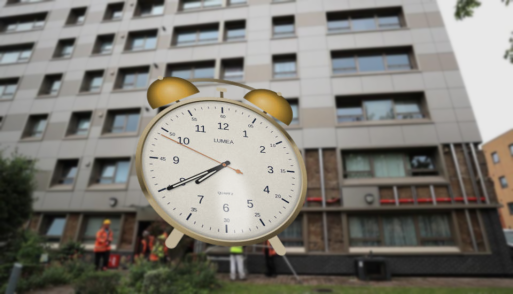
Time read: **7:39:49**
